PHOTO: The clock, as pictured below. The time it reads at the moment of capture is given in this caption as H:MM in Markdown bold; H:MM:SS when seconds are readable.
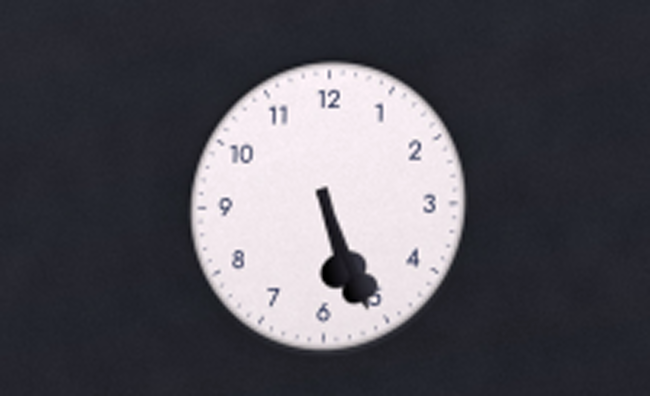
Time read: **5:26**
